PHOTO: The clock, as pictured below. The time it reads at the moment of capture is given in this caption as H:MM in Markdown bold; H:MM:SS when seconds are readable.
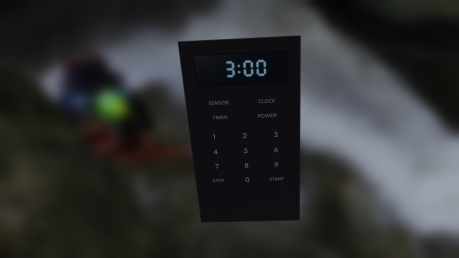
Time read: **3:00**
